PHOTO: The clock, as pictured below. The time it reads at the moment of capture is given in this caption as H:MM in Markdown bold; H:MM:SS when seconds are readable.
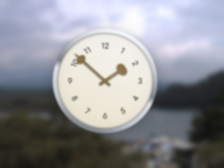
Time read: **1:52**
